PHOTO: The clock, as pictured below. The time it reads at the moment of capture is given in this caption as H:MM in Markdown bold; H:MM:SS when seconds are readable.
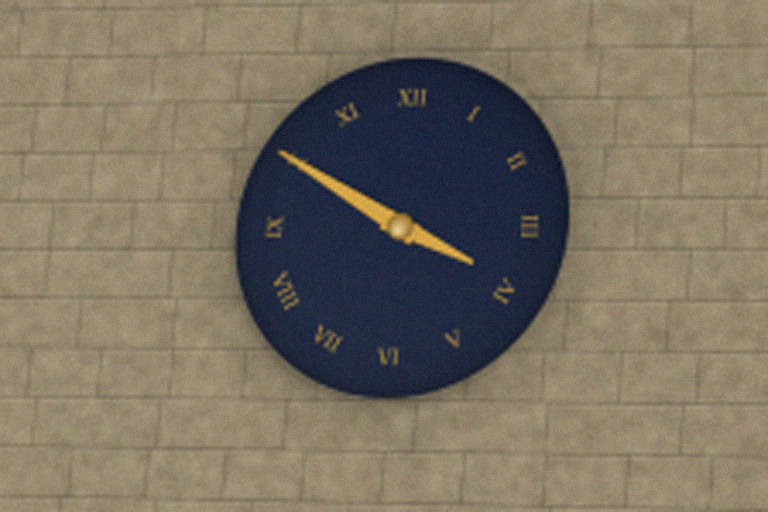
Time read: **3:50**
